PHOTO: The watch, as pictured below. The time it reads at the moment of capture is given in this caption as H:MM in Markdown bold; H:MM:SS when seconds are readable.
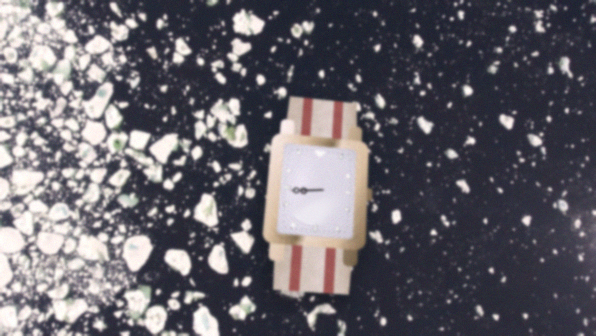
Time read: **8:44**
